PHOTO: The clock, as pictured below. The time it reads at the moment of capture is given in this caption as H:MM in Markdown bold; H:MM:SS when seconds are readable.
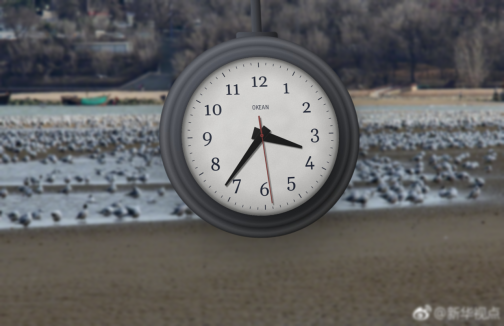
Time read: **3:36:29**
